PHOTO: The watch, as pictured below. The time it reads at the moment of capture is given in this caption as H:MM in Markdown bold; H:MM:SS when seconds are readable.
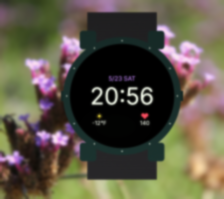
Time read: **20:56**
